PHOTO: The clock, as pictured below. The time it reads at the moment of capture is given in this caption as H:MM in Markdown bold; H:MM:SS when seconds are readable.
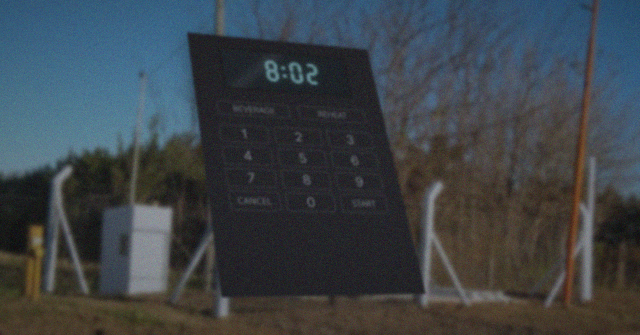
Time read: **8:02**
